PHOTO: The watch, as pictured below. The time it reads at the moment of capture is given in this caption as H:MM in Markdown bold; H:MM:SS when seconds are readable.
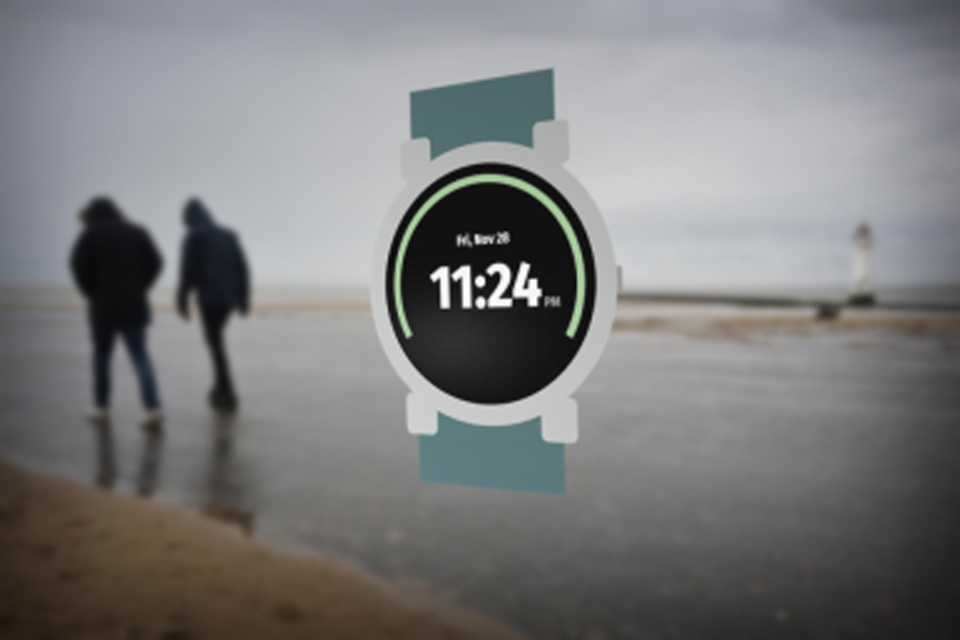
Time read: **11:24**
